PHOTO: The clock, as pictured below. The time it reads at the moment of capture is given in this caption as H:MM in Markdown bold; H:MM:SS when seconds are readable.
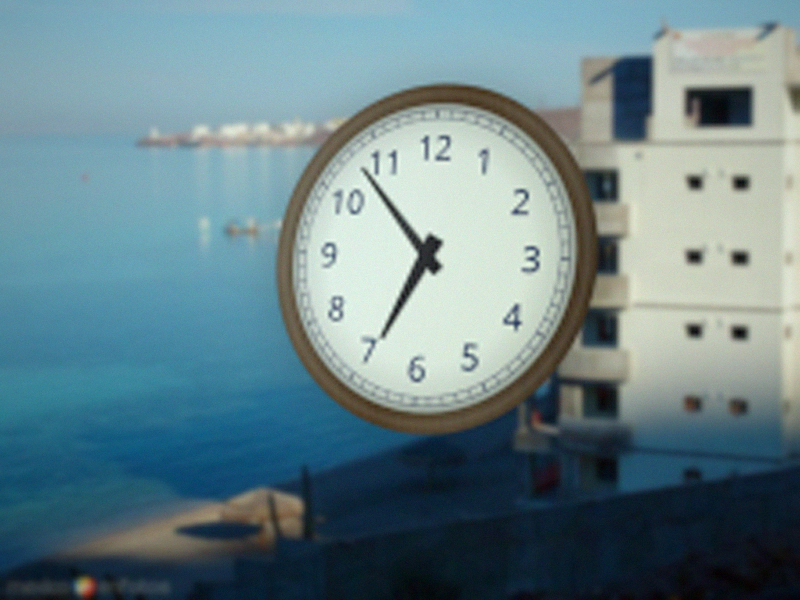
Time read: **6:53**
